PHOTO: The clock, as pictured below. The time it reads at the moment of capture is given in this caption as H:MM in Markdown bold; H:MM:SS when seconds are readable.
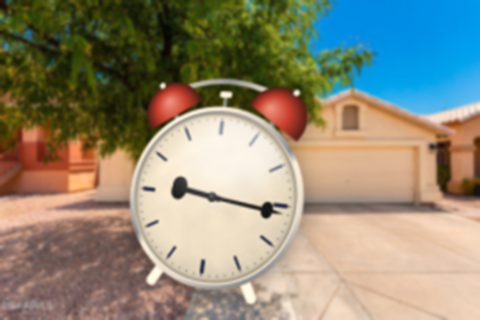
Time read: **9:16**
